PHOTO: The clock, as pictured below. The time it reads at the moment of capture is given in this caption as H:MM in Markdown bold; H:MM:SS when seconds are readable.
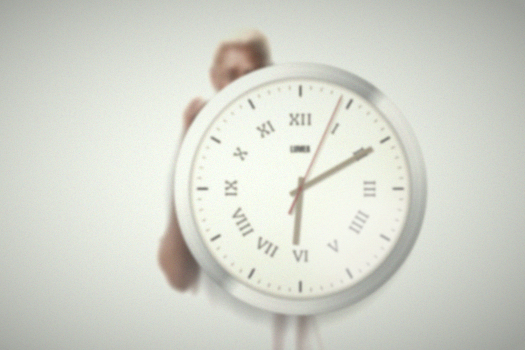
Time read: **6:10:04**
